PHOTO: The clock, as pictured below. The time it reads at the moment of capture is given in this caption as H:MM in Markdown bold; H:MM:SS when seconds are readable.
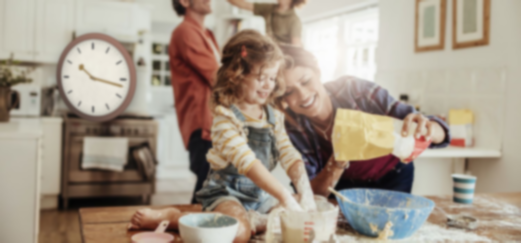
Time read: **10:17**
